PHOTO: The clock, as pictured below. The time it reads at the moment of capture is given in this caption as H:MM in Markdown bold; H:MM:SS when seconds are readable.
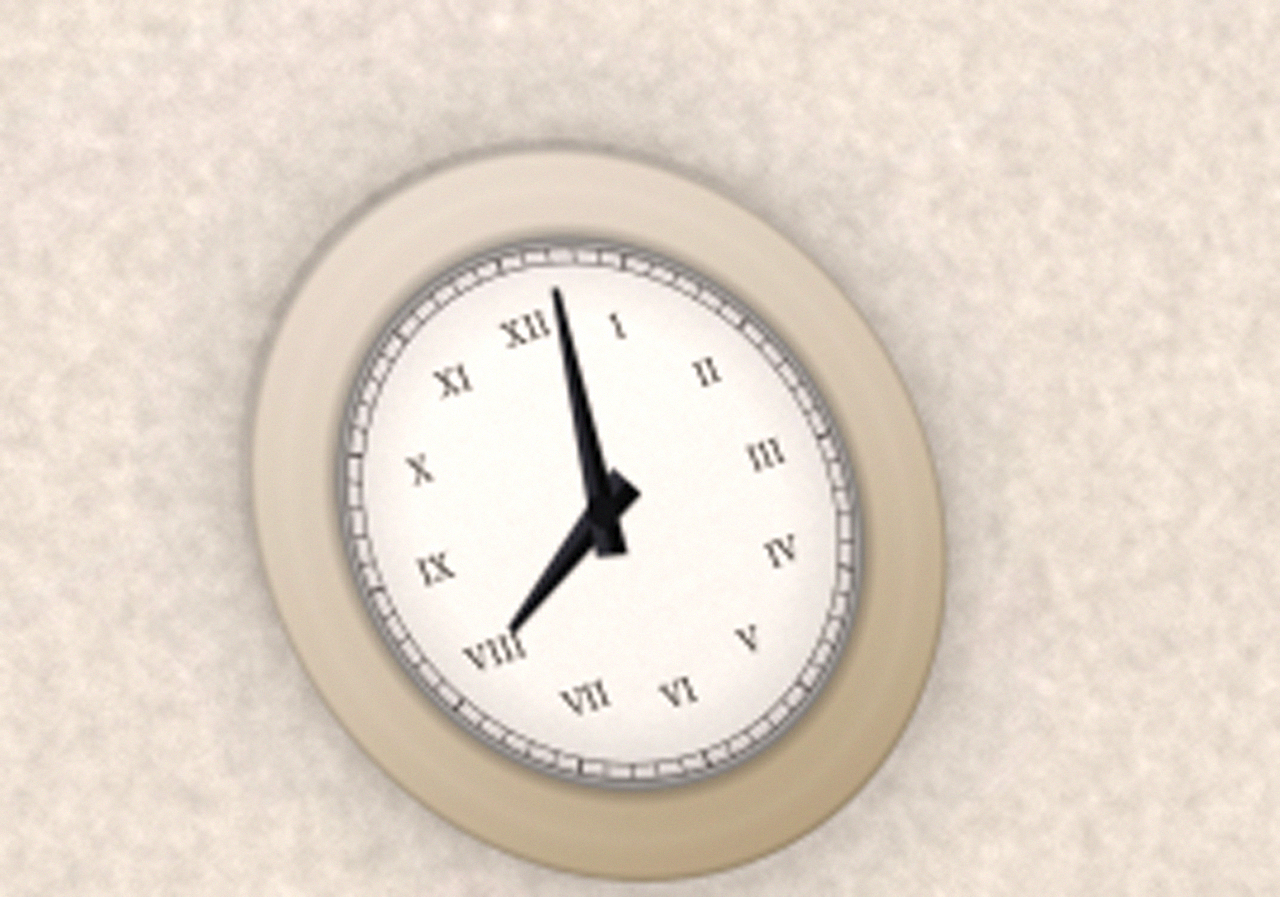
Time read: **8:02**
